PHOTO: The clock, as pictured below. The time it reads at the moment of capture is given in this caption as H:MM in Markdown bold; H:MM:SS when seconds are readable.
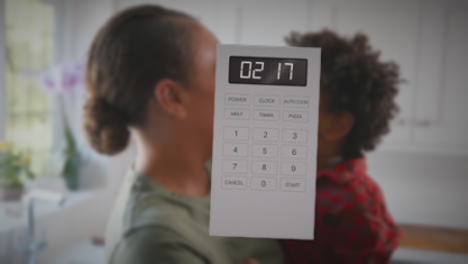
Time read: **2:17**
